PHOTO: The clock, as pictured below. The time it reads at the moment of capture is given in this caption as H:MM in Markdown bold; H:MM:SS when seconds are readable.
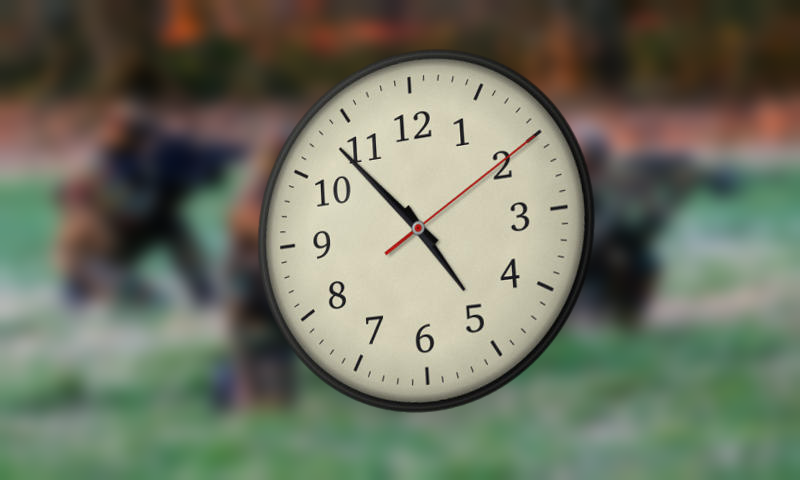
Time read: **4:53:10**
